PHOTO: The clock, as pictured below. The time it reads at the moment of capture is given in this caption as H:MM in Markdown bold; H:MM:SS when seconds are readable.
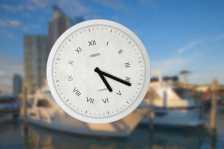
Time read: **5:21**
